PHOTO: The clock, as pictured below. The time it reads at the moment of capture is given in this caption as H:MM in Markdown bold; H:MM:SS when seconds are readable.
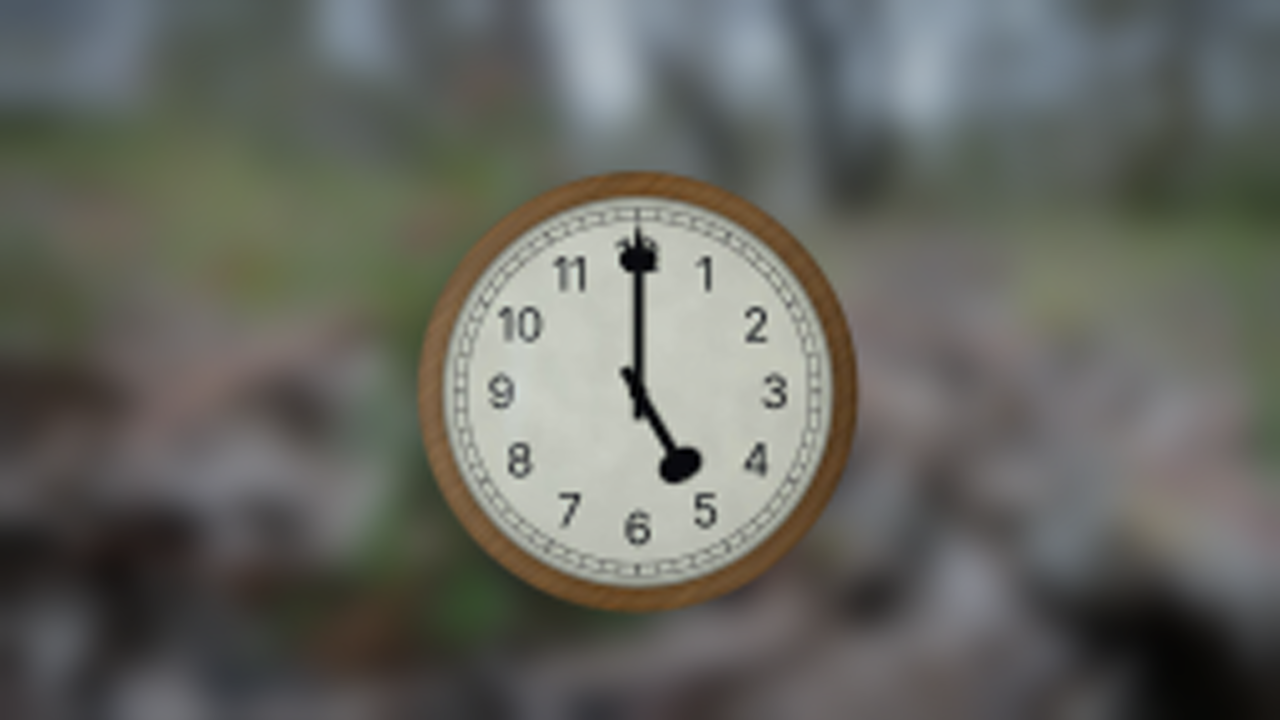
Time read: **5:00**
